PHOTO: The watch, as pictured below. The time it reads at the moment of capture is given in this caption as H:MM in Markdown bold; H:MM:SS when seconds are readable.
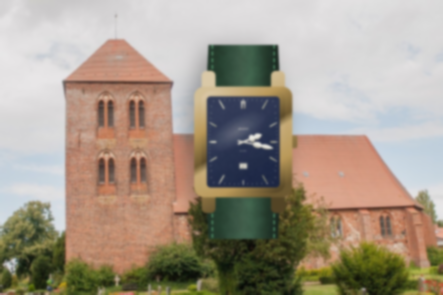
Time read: **2:17**
